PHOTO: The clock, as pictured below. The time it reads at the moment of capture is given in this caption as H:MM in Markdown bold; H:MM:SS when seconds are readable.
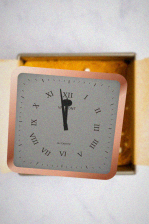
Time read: **11:58**
